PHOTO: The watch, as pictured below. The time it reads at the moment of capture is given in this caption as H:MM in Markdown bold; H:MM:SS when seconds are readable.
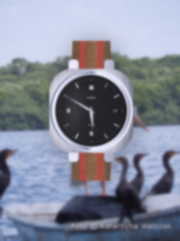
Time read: **5:50**
